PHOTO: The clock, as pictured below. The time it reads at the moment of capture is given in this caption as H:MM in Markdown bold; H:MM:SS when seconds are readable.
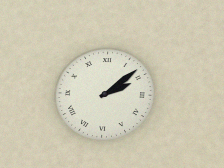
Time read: **2:08**
